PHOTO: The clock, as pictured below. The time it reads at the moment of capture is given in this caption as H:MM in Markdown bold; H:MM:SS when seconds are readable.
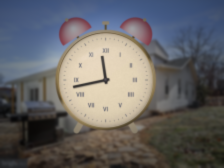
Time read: **11:43**
